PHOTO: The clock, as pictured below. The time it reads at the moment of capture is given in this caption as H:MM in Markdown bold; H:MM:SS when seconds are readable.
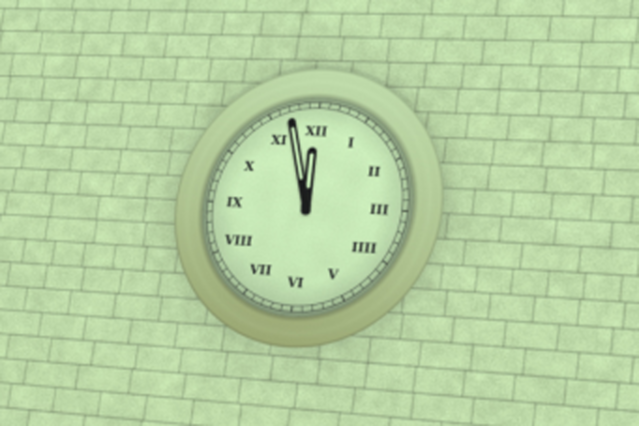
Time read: **11:57**
